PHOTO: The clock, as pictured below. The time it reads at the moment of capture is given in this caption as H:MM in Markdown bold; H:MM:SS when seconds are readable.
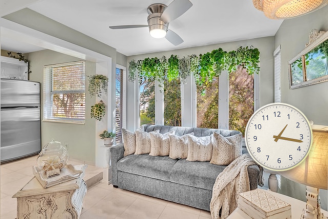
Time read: **1:17**
